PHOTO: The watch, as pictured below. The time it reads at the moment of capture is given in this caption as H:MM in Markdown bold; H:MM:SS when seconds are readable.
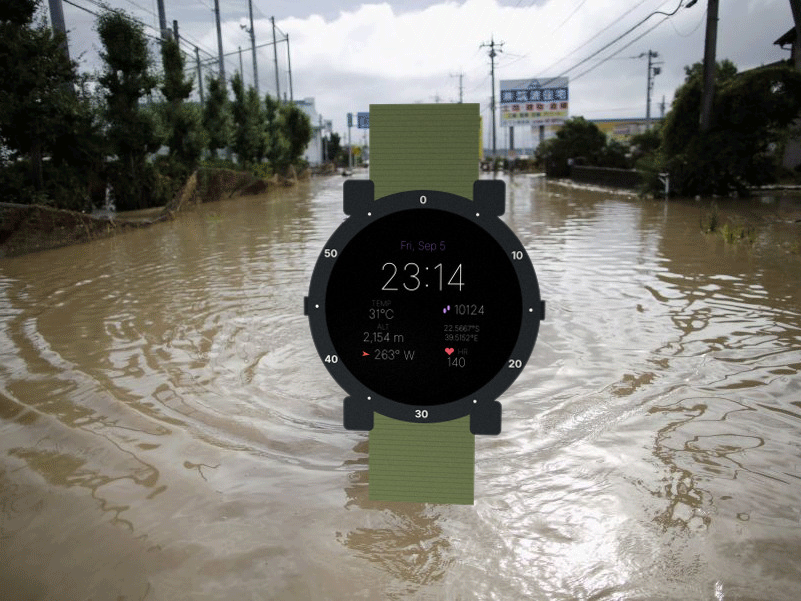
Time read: **23:14**
